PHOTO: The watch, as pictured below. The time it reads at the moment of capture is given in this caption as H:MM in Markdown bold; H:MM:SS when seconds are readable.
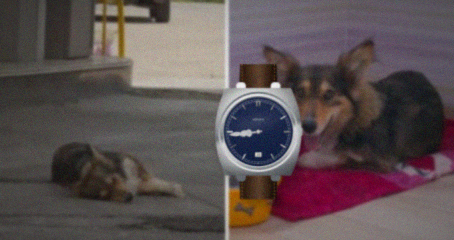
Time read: **8:44**
